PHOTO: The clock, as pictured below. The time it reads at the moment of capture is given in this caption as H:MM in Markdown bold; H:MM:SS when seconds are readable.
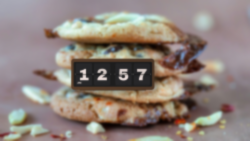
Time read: **12:57**
